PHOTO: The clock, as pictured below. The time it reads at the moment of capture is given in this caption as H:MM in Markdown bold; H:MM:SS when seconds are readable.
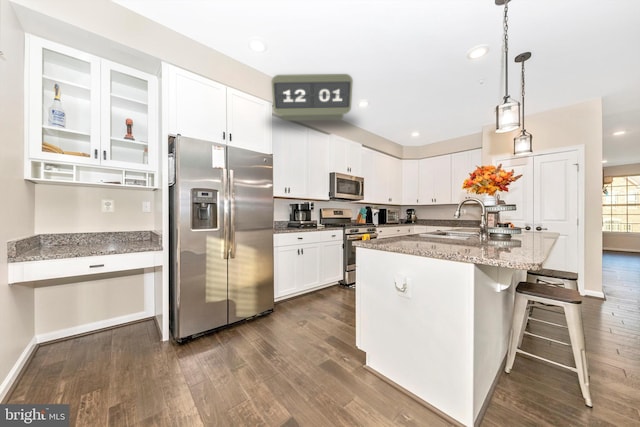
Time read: **12:01**
